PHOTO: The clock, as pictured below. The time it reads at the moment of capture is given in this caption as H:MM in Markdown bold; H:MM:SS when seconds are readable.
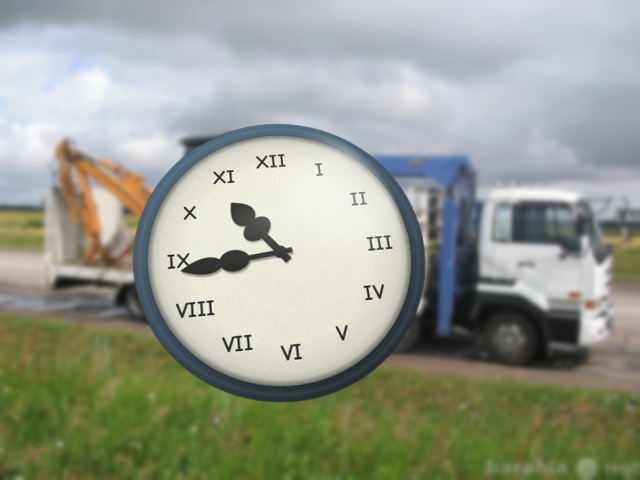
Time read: **10:44**
